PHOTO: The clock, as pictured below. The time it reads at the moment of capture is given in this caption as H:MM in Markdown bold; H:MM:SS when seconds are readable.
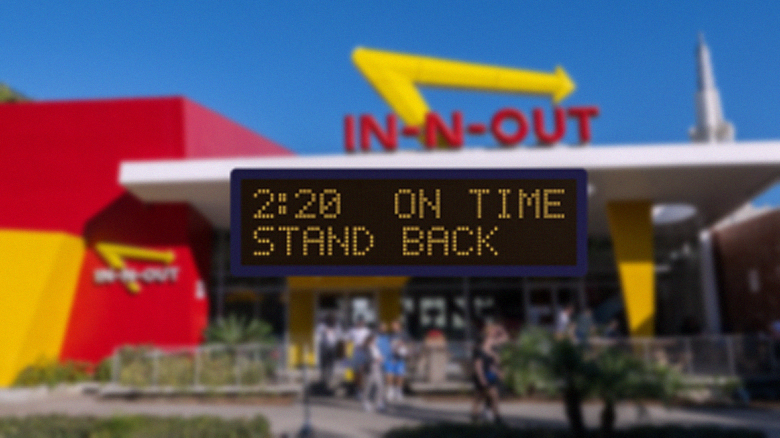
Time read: **2:20**
